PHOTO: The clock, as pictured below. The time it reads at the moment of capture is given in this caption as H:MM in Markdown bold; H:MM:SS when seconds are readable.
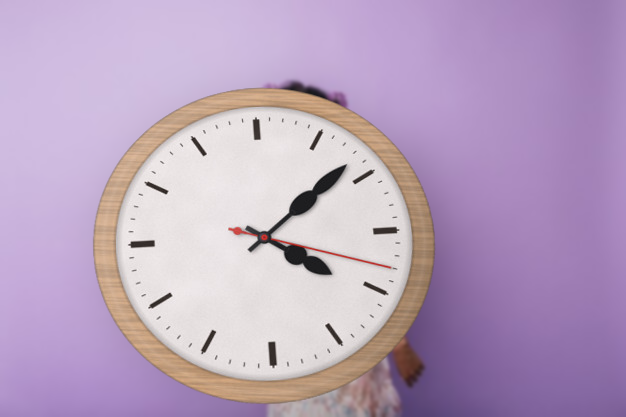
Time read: **4:08:18**
